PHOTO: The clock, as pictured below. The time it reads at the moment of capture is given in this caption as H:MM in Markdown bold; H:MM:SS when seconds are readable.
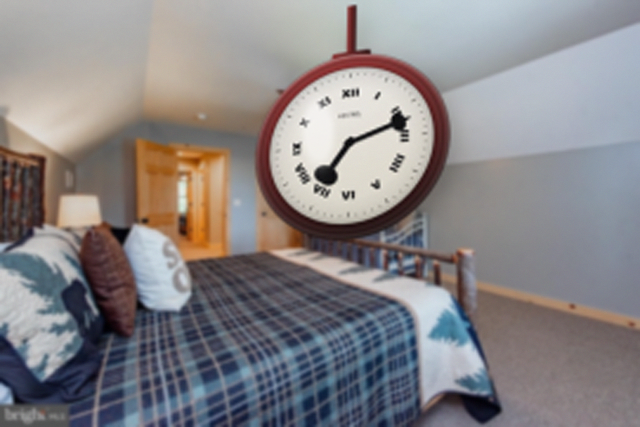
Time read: **7:12**
